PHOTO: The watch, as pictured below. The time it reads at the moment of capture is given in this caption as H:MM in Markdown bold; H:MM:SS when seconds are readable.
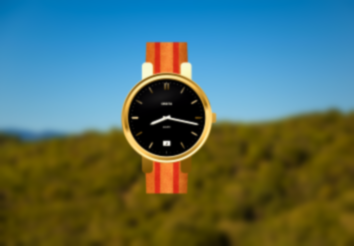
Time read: **8:17**
